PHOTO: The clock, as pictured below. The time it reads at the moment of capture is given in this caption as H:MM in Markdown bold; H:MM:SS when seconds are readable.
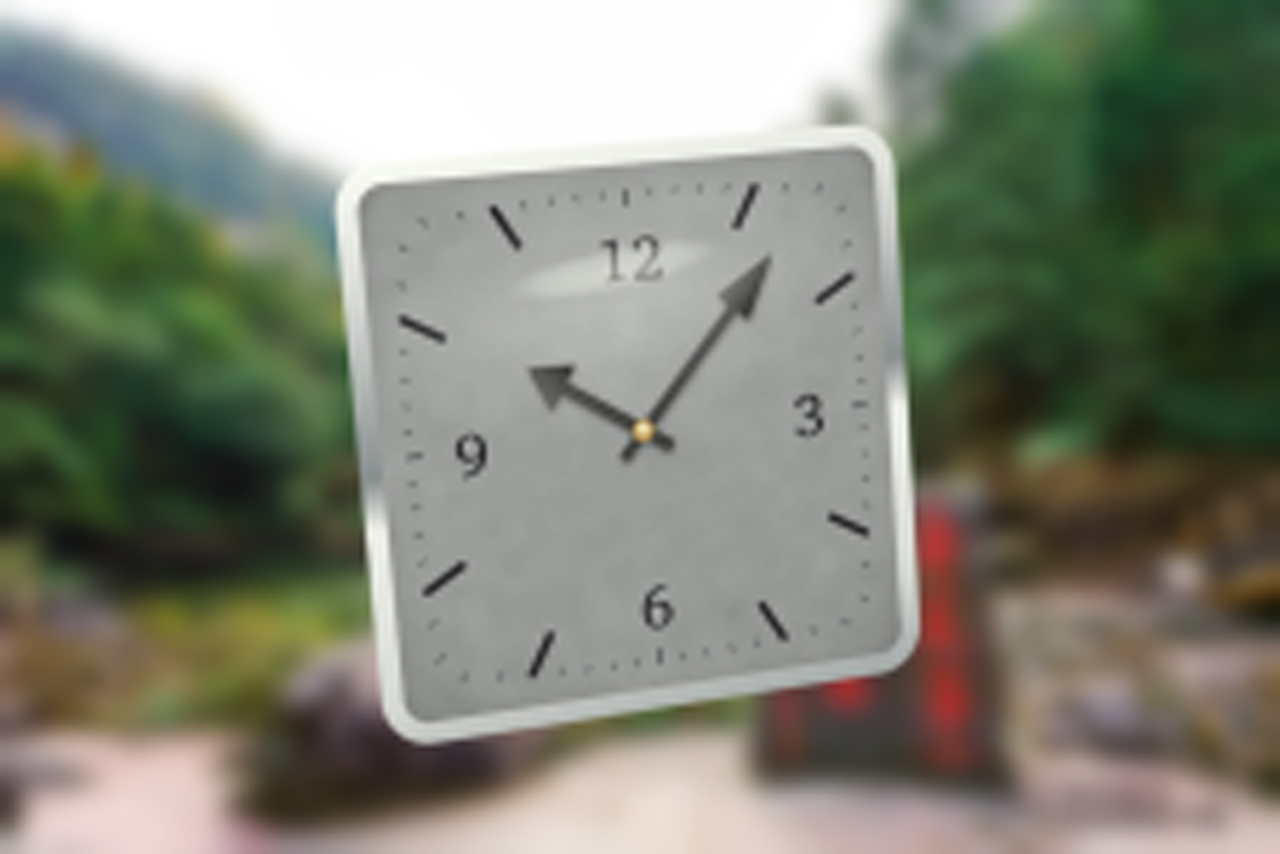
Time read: **10:07**
